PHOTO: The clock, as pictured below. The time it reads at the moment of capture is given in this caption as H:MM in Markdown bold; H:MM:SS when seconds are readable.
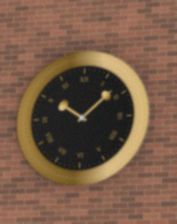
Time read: **10:08**
